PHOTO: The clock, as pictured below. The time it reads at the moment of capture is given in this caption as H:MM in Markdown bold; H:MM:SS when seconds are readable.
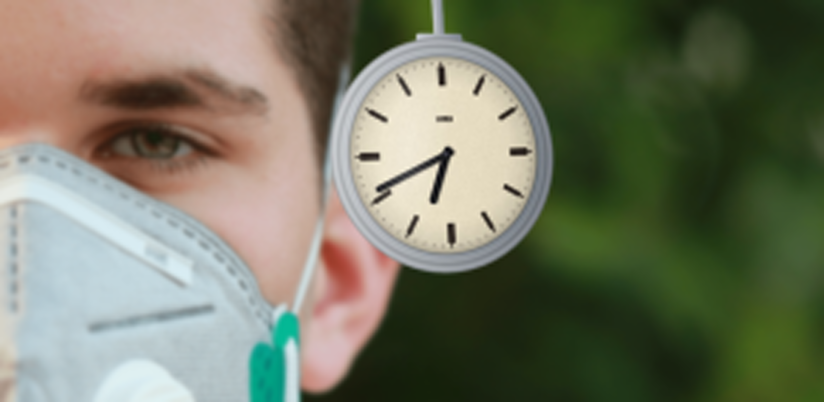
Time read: **6:41**
